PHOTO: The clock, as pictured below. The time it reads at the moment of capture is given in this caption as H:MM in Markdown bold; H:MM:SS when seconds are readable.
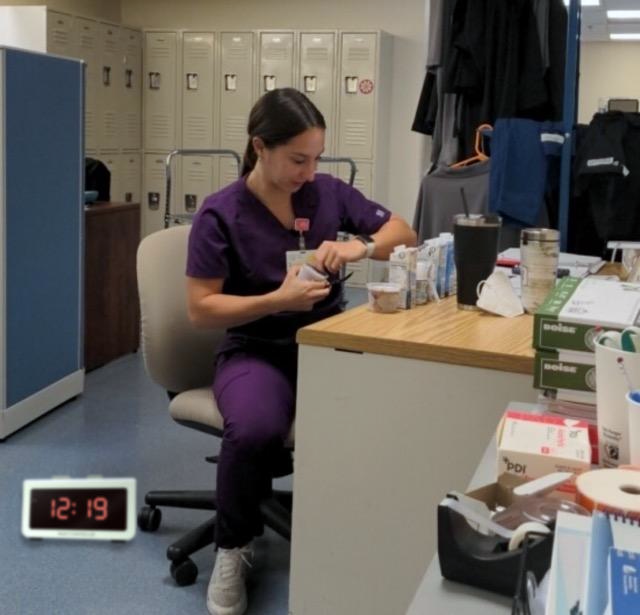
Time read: **12:19**
